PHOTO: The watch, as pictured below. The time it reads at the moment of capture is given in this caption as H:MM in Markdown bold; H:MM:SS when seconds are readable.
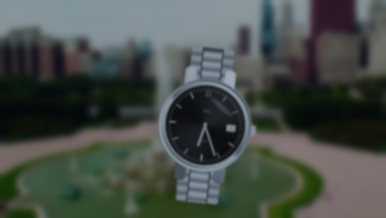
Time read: **6:26**
